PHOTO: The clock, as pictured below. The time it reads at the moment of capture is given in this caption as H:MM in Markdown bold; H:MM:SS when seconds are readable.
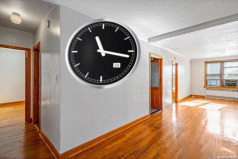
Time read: **11:17**
